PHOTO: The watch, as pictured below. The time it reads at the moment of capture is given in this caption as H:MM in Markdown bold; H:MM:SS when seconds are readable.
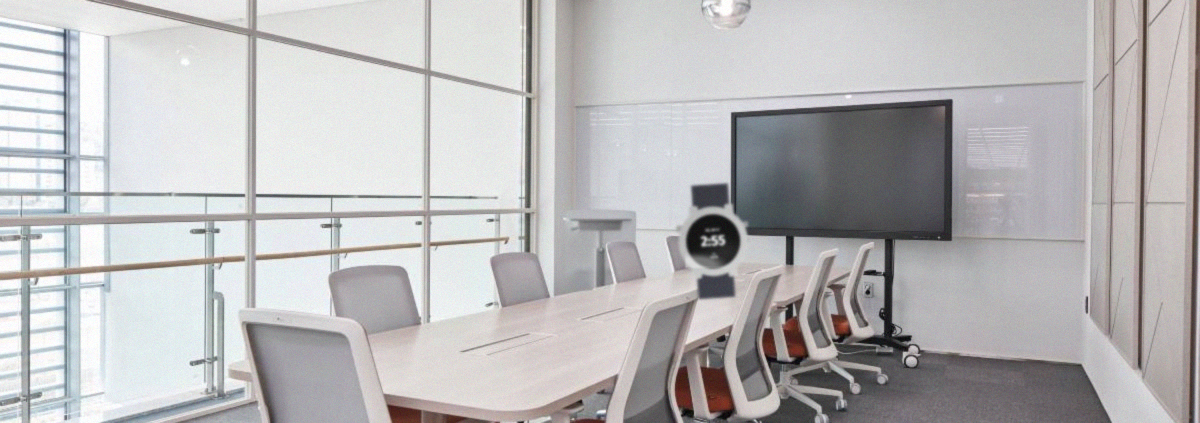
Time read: **2:55**
